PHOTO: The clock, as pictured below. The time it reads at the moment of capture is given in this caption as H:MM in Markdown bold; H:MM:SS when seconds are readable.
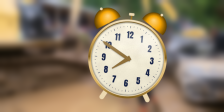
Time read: **7:50**
